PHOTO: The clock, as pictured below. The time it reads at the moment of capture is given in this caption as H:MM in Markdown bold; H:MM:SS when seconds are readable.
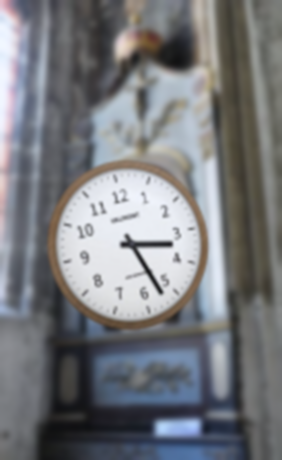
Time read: **3:27**
